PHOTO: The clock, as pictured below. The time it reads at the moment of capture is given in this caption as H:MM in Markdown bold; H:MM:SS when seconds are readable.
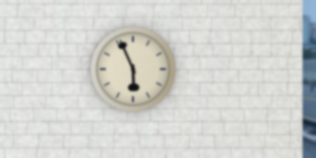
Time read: **5:56**
